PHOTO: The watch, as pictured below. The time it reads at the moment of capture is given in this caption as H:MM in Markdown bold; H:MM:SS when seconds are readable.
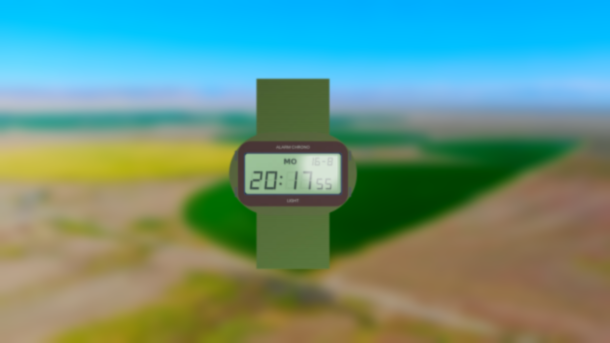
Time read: **20:17:55**
